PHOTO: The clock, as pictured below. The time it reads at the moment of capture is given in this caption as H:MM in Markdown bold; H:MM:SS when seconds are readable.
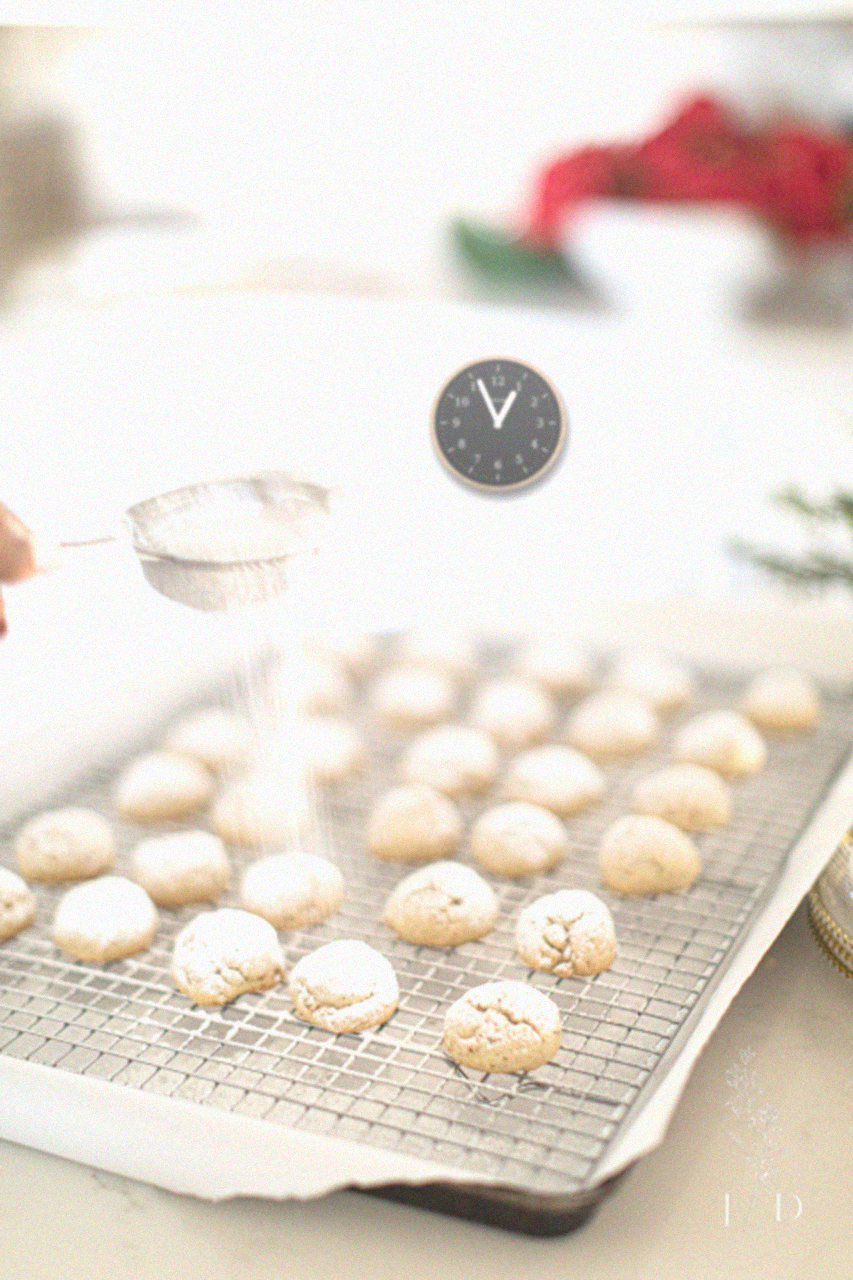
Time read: **12:56**
